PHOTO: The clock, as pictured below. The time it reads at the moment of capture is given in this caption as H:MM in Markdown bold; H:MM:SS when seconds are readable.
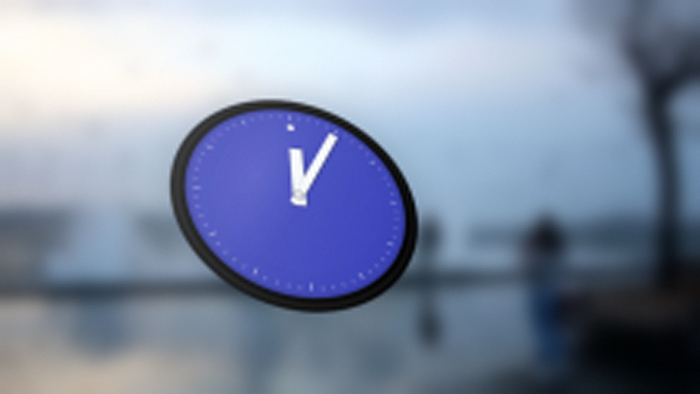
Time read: **12:05**
